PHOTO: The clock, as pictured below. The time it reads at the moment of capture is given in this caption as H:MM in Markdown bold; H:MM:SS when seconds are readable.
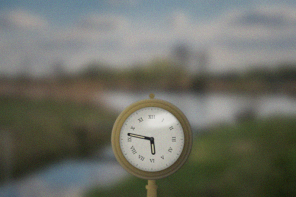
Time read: **5:47**
